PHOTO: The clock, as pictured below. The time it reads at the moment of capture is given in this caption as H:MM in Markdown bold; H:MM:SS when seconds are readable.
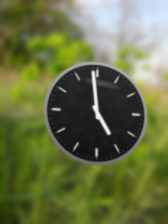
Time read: **4:59**
